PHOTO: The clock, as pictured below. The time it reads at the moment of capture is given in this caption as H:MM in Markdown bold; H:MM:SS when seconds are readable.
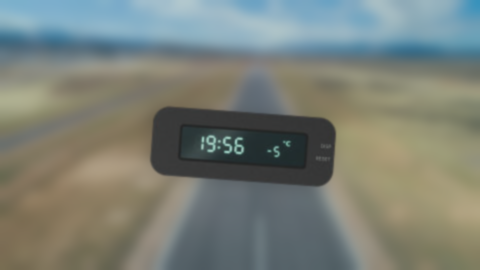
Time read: **19:56**
